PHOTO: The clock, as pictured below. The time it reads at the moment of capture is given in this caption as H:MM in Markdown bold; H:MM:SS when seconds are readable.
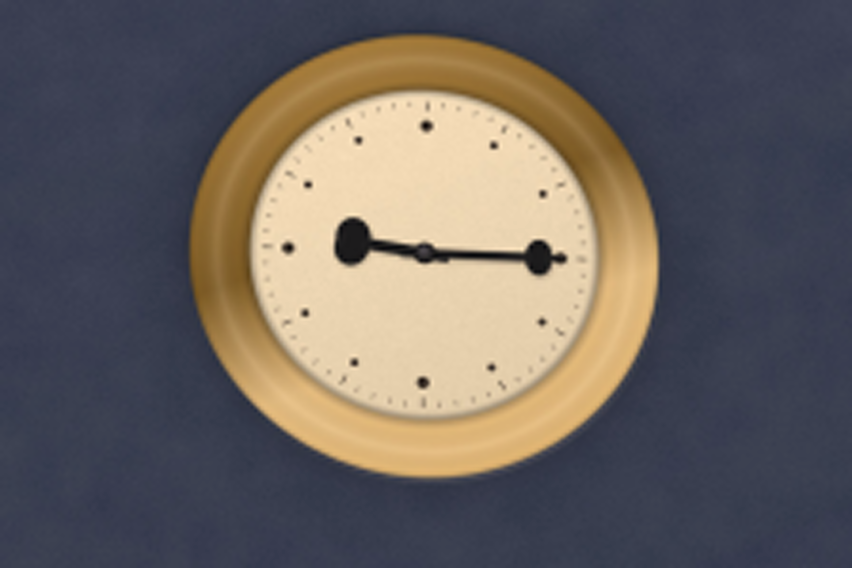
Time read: **9:15**
